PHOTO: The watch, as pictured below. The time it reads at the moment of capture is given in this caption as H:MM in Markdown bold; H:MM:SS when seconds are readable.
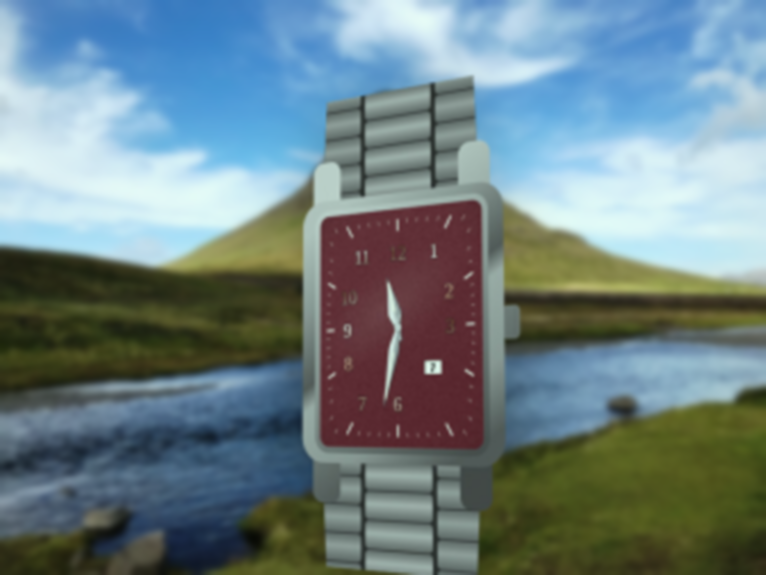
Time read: **11:32**
